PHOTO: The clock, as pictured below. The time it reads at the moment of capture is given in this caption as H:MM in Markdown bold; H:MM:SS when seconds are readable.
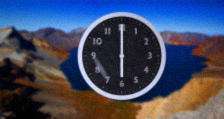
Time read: **6:00**
